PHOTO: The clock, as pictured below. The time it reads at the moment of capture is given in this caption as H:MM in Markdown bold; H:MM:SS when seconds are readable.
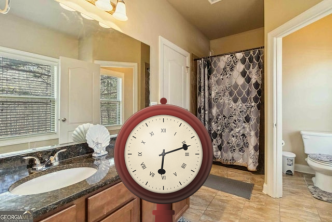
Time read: **6:12**
